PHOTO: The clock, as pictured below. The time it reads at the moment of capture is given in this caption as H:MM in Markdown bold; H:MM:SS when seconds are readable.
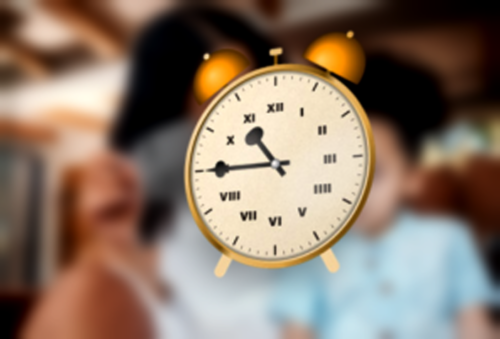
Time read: **10:45**
